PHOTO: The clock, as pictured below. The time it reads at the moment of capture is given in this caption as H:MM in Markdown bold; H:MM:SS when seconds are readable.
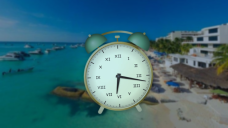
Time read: **6:17**
